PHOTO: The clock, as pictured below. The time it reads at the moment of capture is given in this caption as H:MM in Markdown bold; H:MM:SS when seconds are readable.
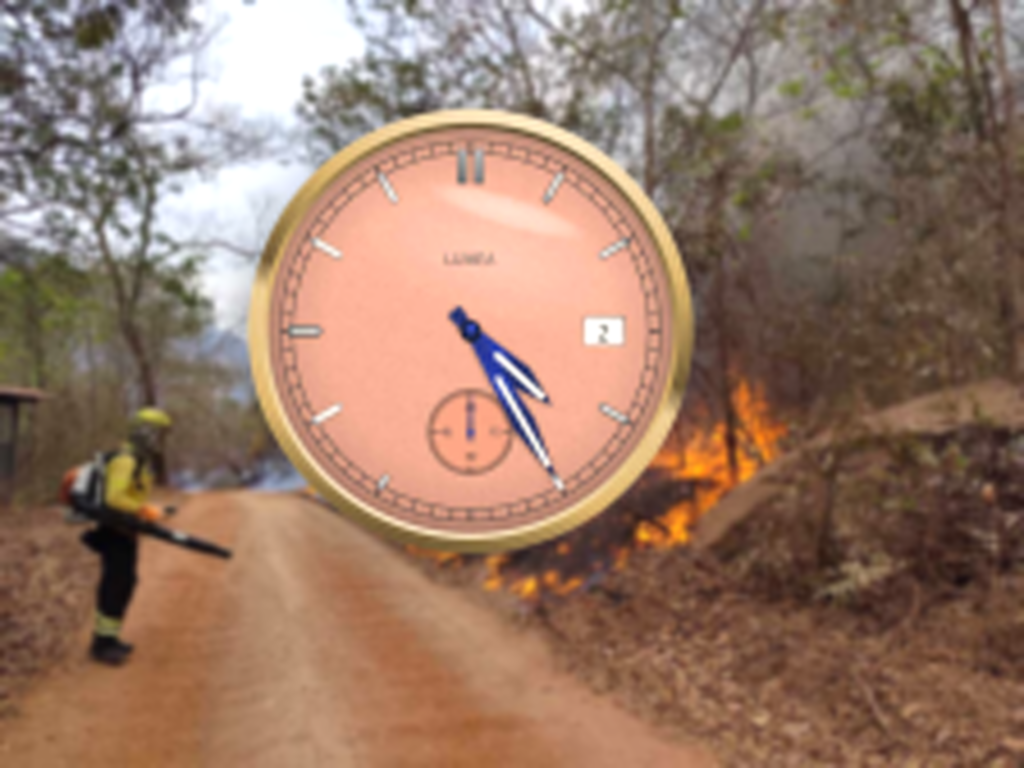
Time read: **4:25**
